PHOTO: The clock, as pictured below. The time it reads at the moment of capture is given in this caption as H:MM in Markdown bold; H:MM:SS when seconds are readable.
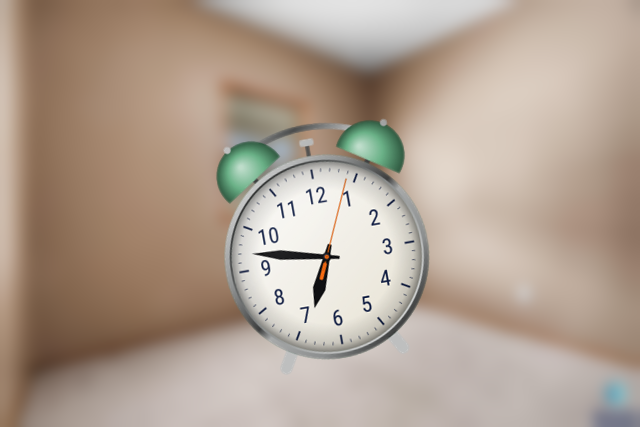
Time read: **6:47:04**
